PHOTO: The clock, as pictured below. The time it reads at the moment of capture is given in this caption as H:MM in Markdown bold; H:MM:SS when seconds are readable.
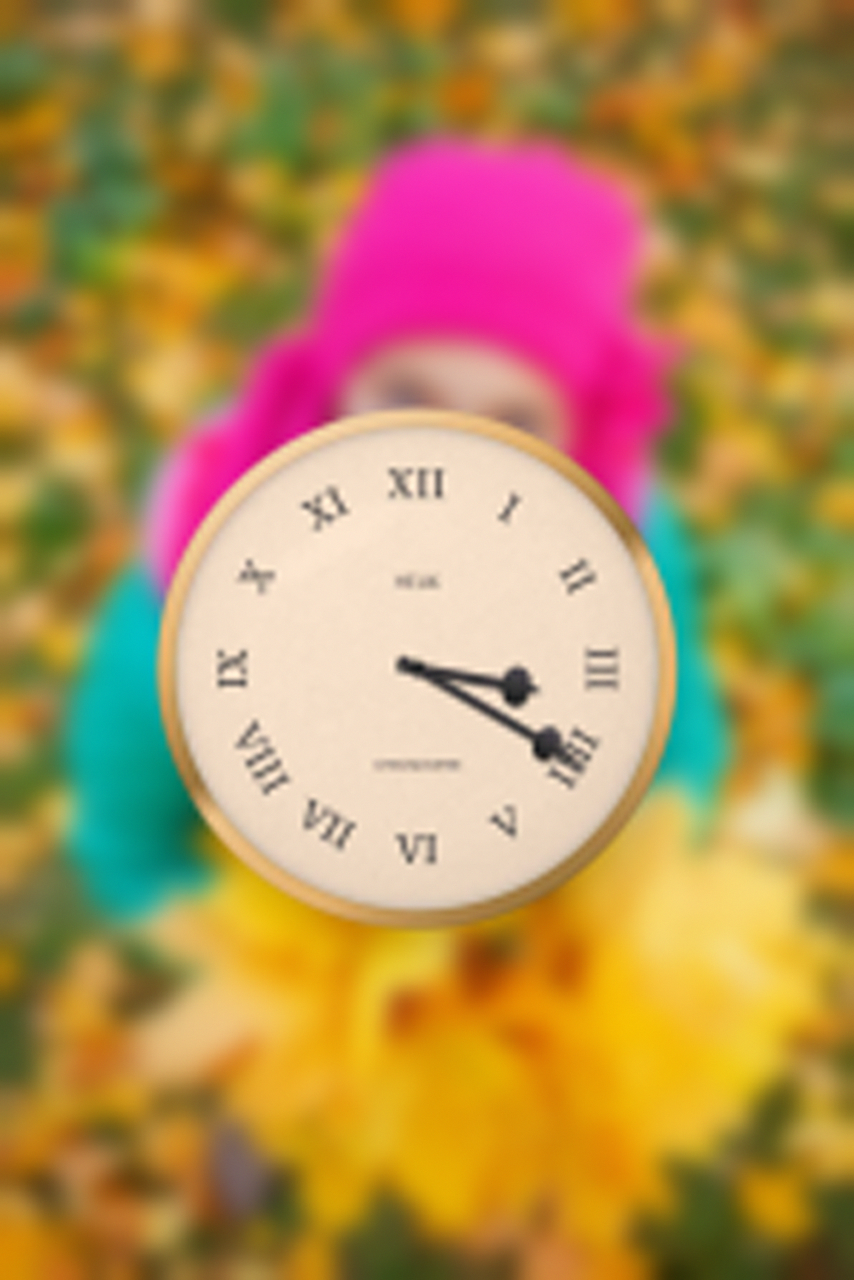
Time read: **3:20**
